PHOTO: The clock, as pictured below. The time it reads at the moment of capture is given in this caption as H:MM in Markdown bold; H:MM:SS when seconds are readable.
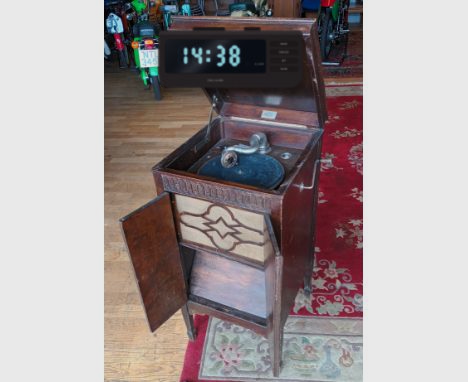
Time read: **14:38**
